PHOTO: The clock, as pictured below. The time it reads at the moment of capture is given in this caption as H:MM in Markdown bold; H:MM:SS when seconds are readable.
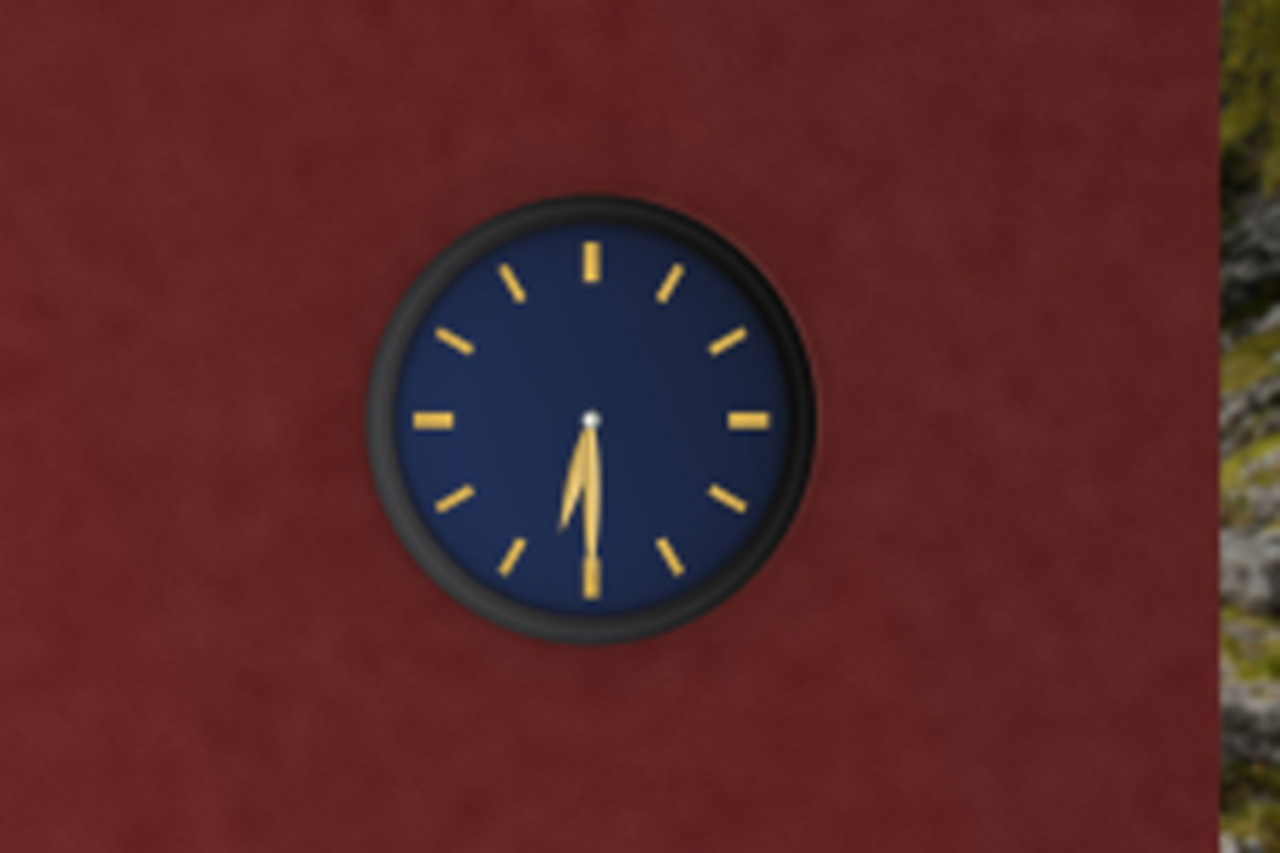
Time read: **6:30**
